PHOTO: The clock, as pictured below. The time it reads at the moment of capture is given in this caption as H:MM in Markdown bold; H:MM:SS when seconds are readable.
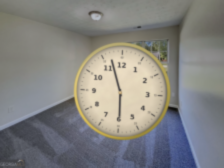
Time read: **5:57**
